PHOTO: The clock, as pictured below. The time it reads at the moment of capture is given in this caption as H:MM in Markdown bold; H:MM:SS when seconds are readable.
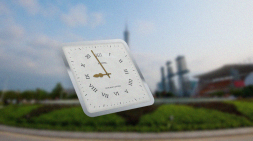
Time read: **8:58**
